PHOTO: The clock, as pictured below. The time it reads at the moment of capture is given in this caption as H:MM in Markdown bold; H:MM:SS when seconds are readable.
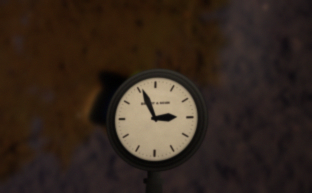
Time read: **2:56**
